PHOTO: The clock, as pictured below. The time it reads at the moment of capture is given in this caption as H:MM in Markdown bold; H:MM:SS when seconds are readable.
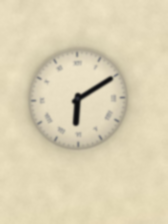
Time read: **6:10**
